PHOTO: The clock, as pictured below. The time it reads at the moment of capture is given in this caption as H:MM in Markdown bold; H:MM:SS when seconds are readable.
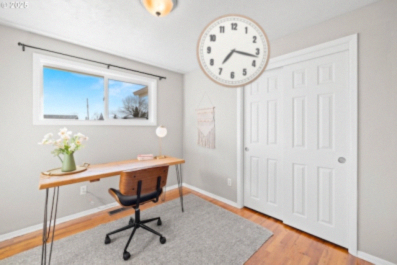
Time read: **7:17**
